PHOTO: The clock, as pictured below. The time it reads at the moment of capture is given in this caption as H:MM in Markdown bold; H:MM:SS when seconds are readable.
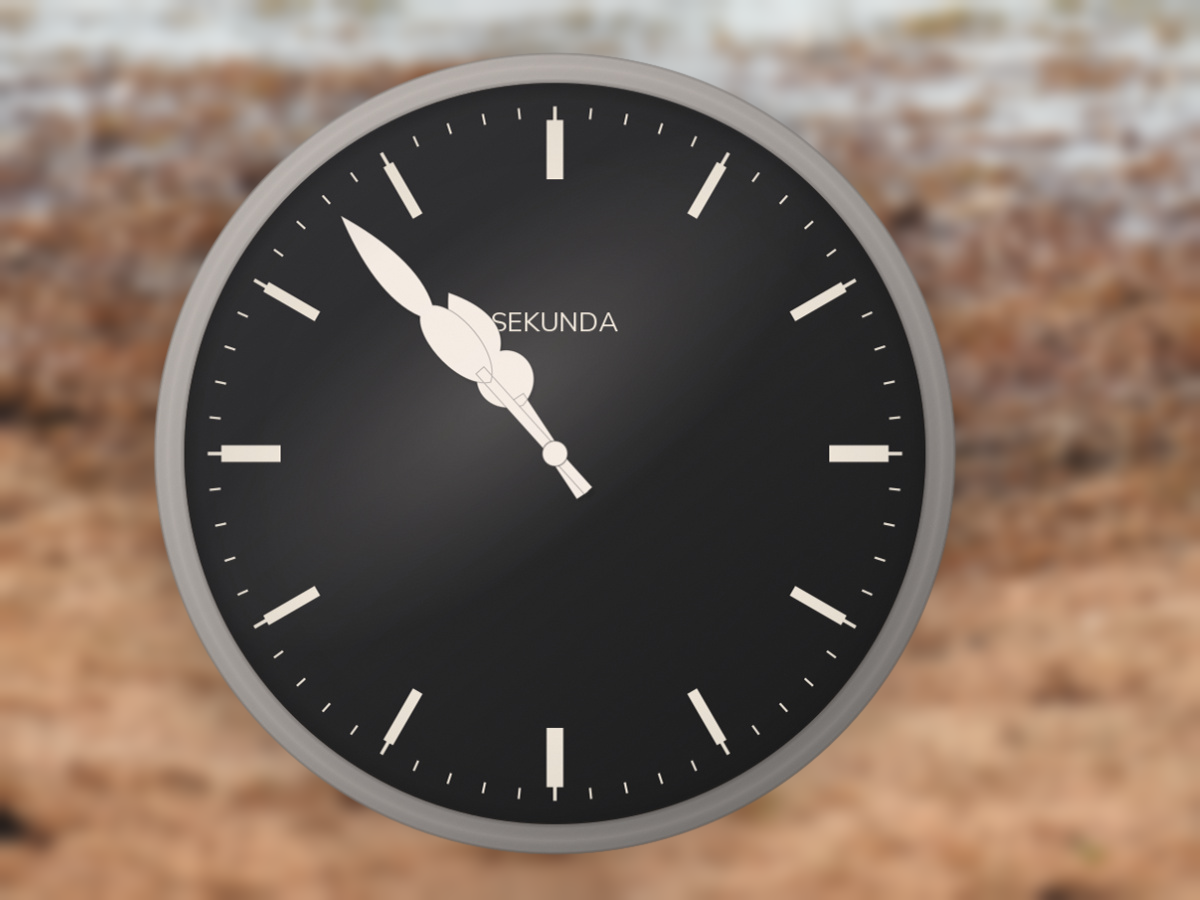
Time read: **10:53**
